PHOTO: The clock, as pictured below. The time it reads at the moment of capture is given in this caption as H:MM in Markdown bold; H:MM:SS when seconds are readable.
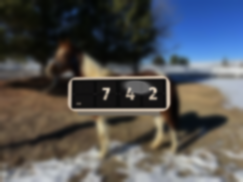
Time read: **7:42**
